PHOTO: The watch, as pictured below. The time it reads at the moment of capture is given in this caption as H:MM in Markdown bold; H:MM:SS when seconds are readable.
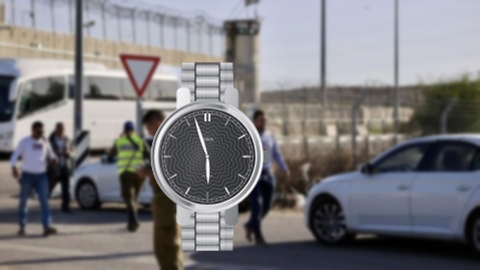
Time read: **5:57**
